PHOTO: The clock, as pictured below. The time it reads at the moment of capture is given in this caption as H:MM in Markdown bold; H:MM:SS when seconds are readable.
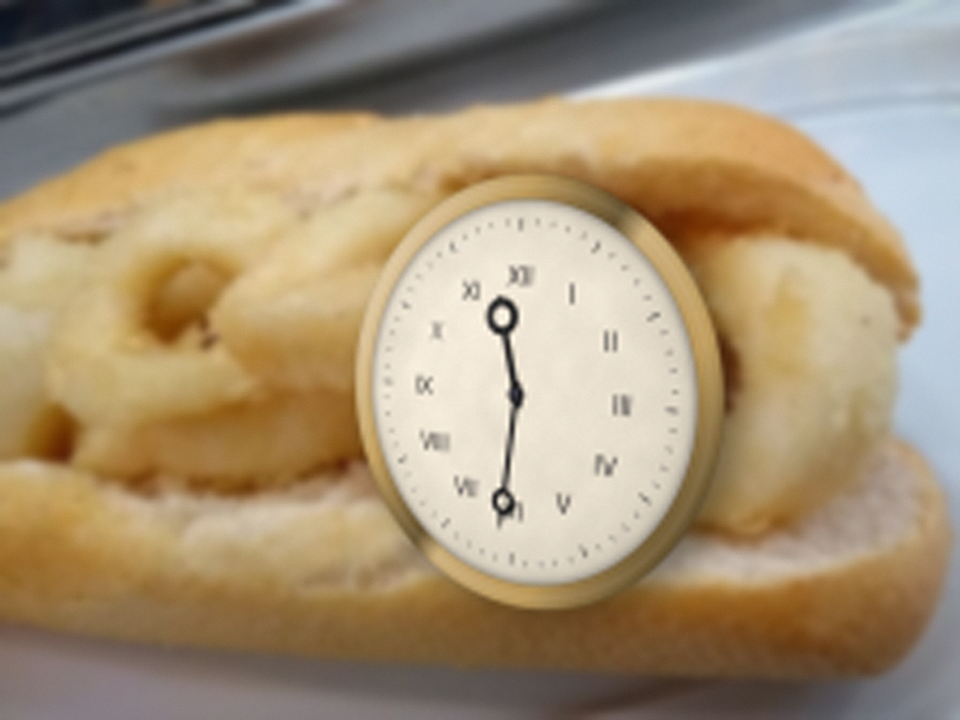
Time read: **11:31**
